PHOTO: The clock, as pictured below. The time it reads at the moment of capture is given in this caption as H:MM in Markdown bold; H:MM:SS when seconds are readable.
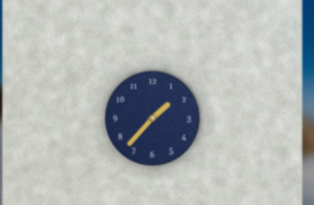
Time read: **1:37**
